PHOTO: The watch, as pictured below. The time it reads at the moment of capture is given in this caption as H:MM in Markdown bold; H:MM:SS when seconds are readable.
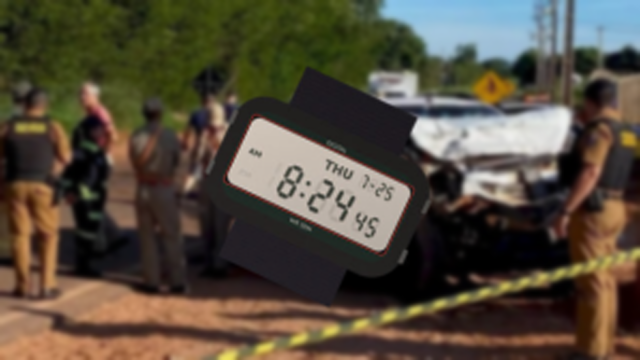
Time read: **8:24:45**
